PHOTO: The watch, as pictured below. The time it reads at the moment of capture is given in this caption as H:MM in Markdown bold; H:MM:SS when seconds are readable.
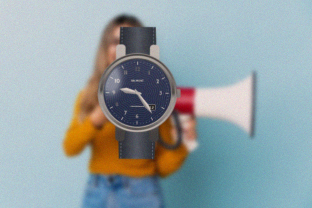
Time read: **9:24**
